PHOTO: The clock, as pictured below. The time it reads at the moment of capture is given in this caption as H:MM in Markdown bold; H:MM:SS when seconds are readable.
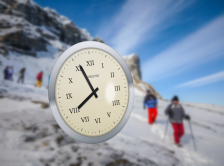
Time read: **7:56**
